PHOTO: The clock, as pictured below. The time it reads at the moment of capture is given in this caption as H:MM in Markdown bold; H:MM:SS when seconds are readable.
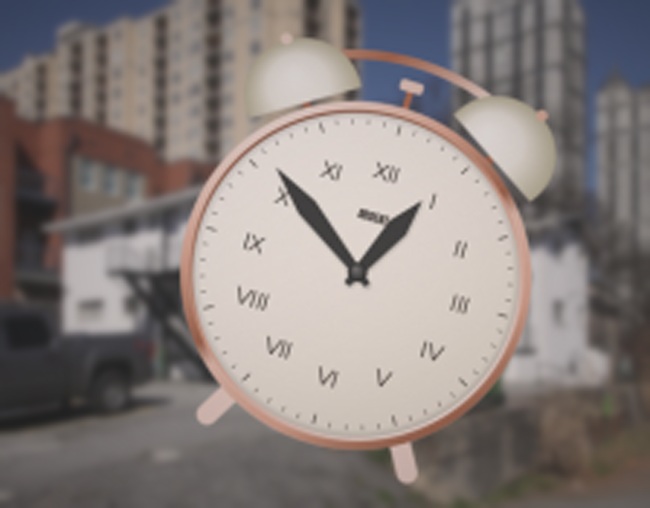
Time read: **12:51**
